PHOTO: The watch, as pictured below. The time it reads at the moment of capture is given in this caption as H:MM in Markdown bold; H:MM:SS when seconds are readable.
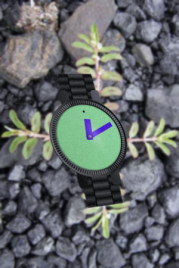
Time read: **12:11**
